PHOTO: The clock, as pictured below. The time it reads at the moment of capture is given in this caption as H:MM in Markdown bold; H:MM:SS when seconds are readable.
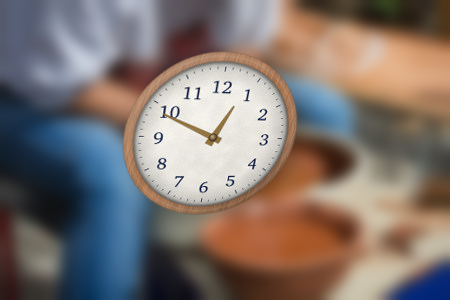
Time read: **12:49**
